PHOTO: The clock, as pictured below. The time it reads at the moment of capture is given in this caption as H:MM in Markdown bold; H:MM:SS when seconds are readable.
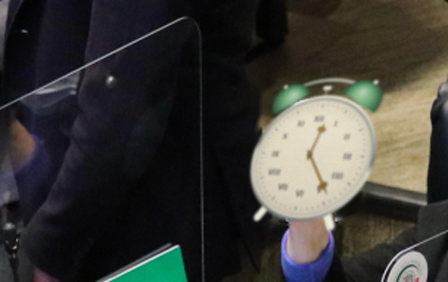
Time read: **12:24**
